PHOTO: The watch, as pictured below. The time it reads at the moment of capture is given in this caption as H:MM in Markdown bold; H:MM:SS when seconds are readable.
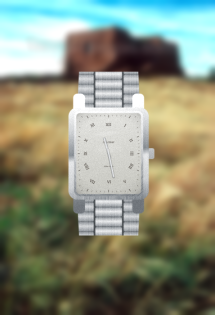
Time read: **11:28**
